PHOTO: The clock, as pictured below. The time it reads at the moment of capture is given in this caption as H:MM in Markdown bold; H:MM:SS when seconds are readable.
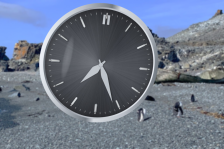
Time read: **7:26**
